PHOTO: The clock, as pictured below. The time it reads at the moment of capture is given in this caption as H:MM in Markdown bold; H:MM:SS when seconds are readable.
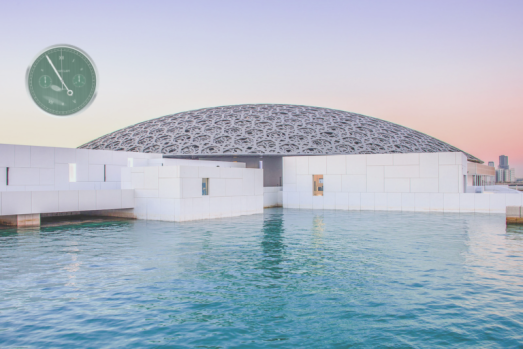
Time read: **4:55**
